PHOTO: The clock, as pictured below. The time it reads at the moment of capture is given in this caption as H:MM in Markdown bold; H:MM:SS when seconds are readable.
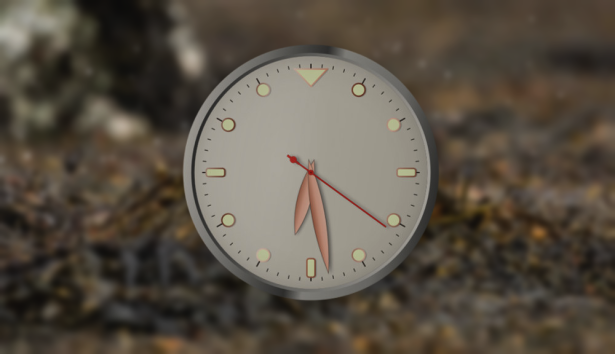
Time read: **6:28:21**
